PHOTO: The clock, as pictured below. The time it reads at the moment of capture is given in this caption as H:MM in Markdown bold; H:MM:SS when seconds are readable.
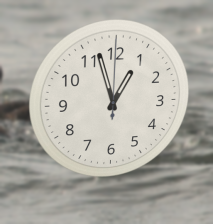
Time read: **12:57:00**
